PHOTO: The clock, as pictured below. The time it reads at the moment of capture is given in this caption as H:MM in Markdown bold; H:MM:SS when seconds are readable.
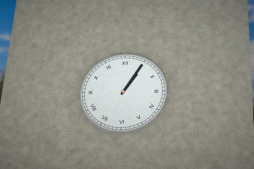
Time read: **1:05**
